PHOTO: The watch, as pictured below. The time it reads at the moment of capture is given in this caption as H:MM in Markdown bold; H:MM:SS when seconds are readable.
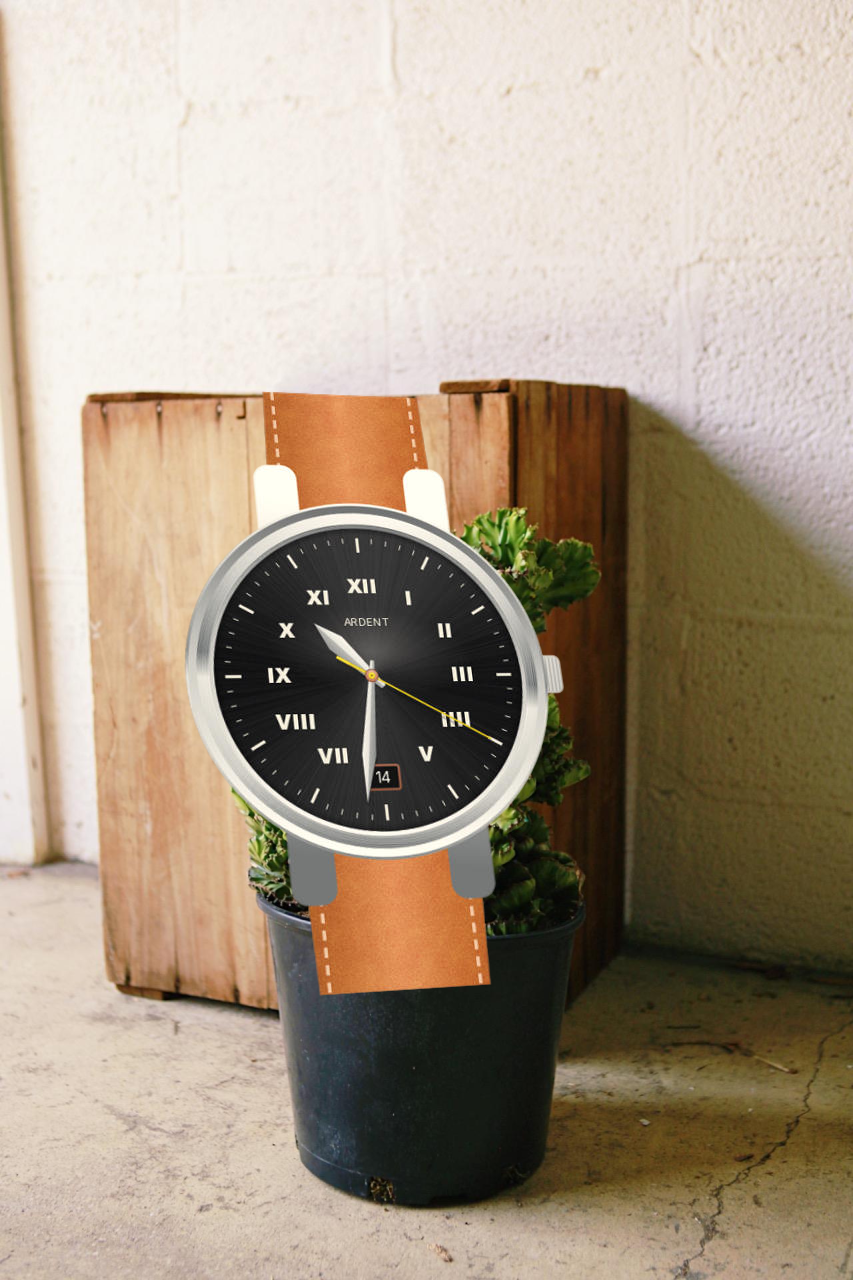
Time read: **10:31:20**
